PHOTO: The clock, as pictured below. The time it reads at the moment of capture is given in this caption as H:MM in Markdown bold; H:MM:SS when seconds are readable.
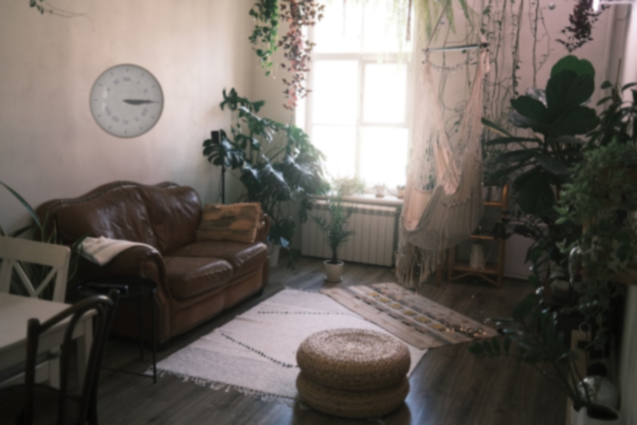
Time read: **3:15**
